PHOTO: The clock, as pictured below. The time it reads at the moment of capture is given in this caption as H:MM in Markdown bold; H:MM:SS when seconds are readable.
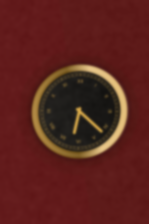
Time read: **6:22**
